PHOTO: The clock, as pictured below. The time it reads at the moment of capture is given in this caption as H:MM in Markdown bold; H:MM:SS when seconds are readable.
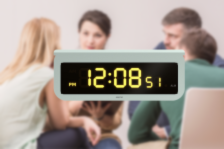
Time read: **12:08:51**
